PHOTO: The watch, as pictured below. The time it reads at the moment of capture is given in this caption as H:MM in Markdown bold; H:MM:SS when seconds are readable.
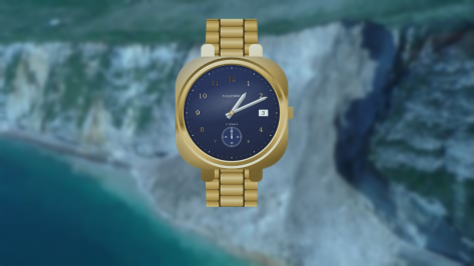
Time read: **1:11**
